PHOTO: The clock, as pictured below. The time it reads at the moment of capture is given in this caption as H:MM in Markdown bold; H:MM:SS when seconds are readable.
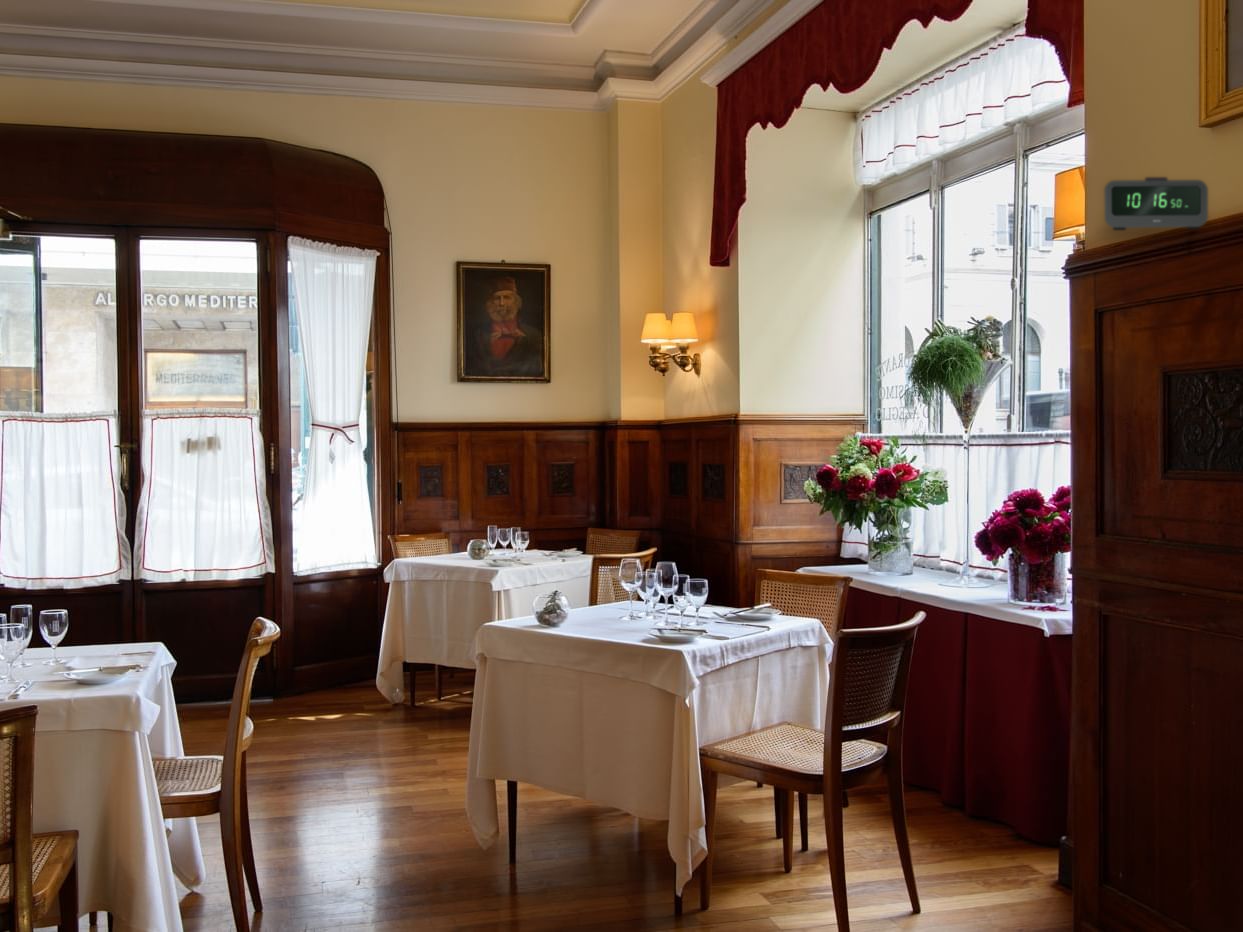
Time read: **10:16**
